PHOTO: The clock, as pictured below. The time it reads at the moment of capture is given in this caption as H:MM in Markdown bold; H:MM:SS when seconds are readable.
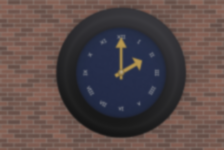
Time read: **2:00**
